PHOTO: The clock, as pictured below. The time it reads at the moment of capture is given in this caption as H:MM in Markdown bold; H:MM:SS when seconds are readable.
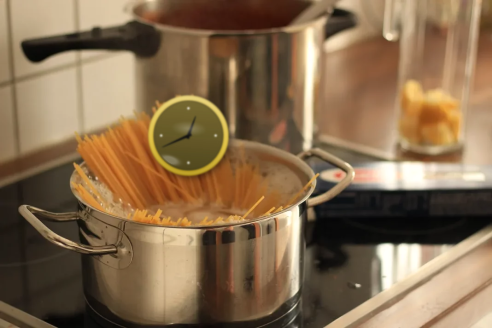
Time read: **12:41**
